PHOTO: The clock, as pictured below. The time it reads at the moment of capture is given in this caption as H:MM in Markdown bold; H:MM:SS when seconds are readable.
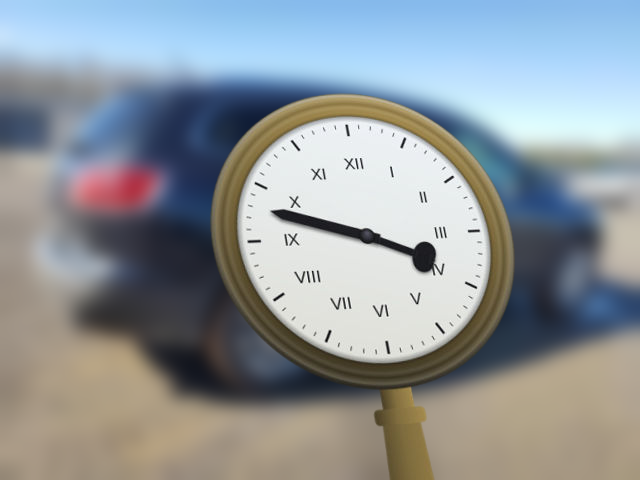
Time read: **3:48**
